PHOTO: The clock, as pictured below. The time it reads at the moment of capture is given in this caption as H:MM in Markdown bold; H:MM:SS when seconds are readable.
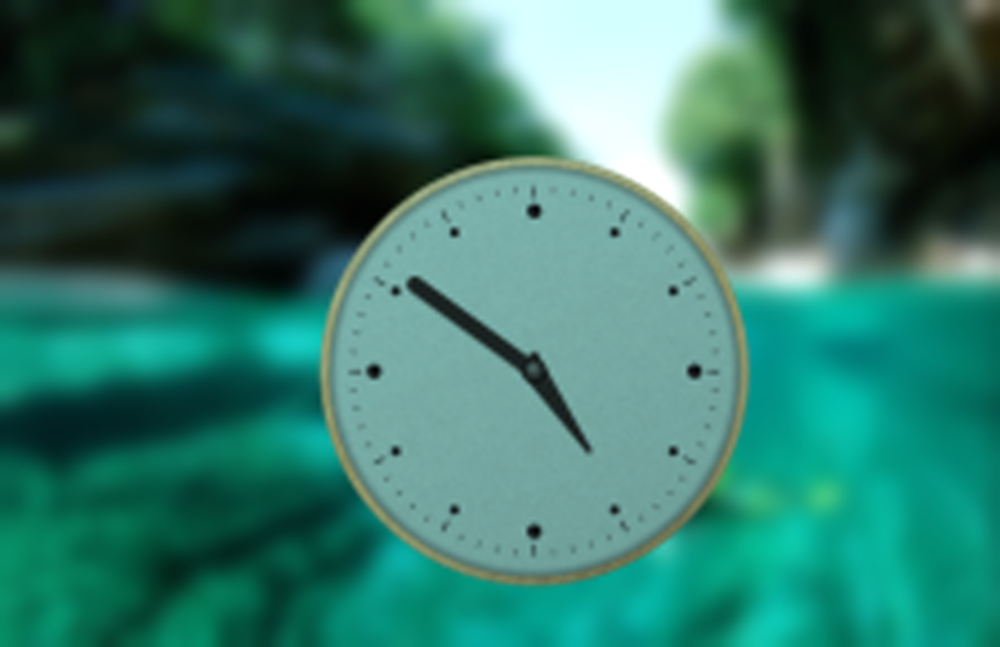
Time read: **4:51**
